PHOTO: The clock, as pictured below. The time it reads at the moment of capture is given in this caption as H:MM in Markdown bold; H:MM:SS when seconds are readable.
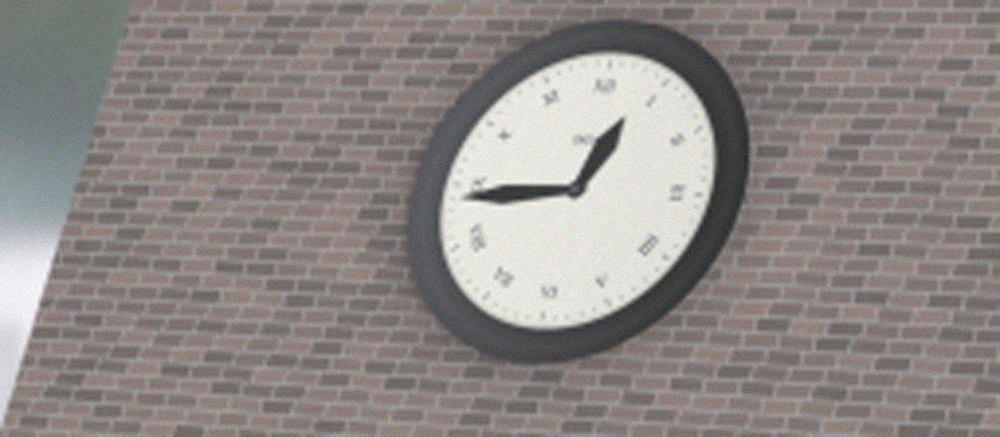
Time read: **12:44**
